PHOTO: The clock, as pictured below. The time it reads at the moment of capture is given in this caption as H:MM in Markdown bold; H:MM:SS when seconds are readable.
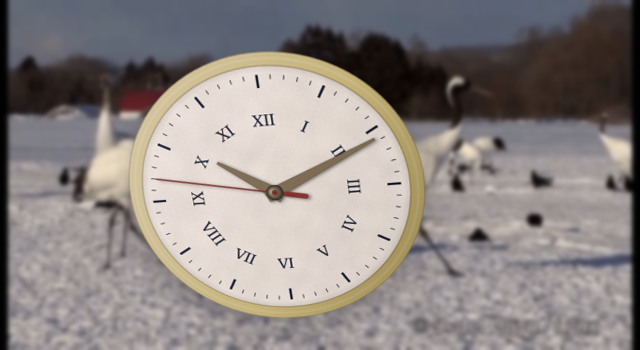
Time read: **10:10:47**
